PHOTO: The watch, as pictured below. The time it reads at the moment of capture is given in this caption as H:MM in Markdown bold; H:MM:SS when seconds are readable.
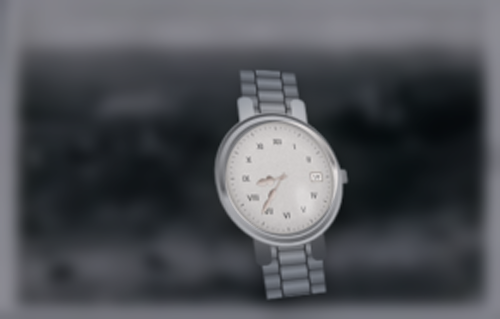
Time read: **8:36**
